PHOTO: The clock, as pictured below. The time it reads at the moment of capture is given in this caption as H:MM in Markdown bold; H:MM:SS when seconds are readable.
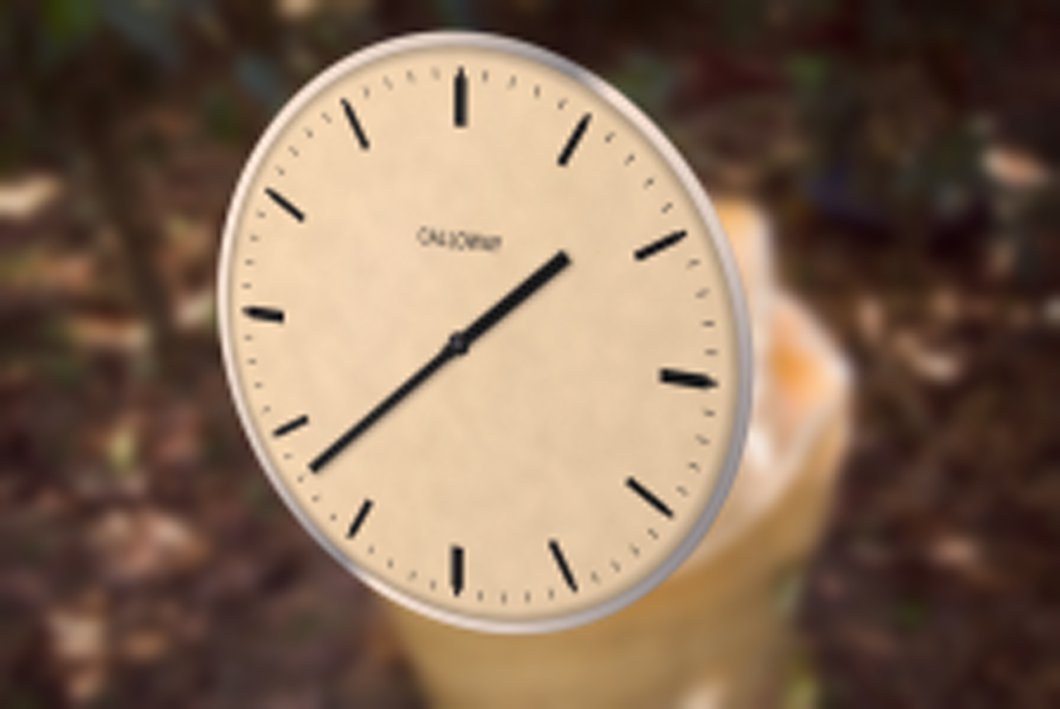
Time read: **1:38**
